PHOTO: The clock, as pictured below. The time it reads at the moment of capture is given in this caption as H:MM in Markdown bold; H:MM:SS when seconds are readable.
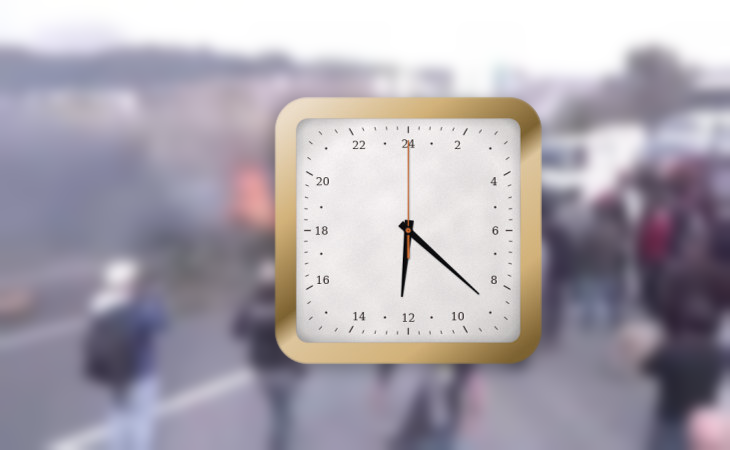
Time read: **12:22:00**
